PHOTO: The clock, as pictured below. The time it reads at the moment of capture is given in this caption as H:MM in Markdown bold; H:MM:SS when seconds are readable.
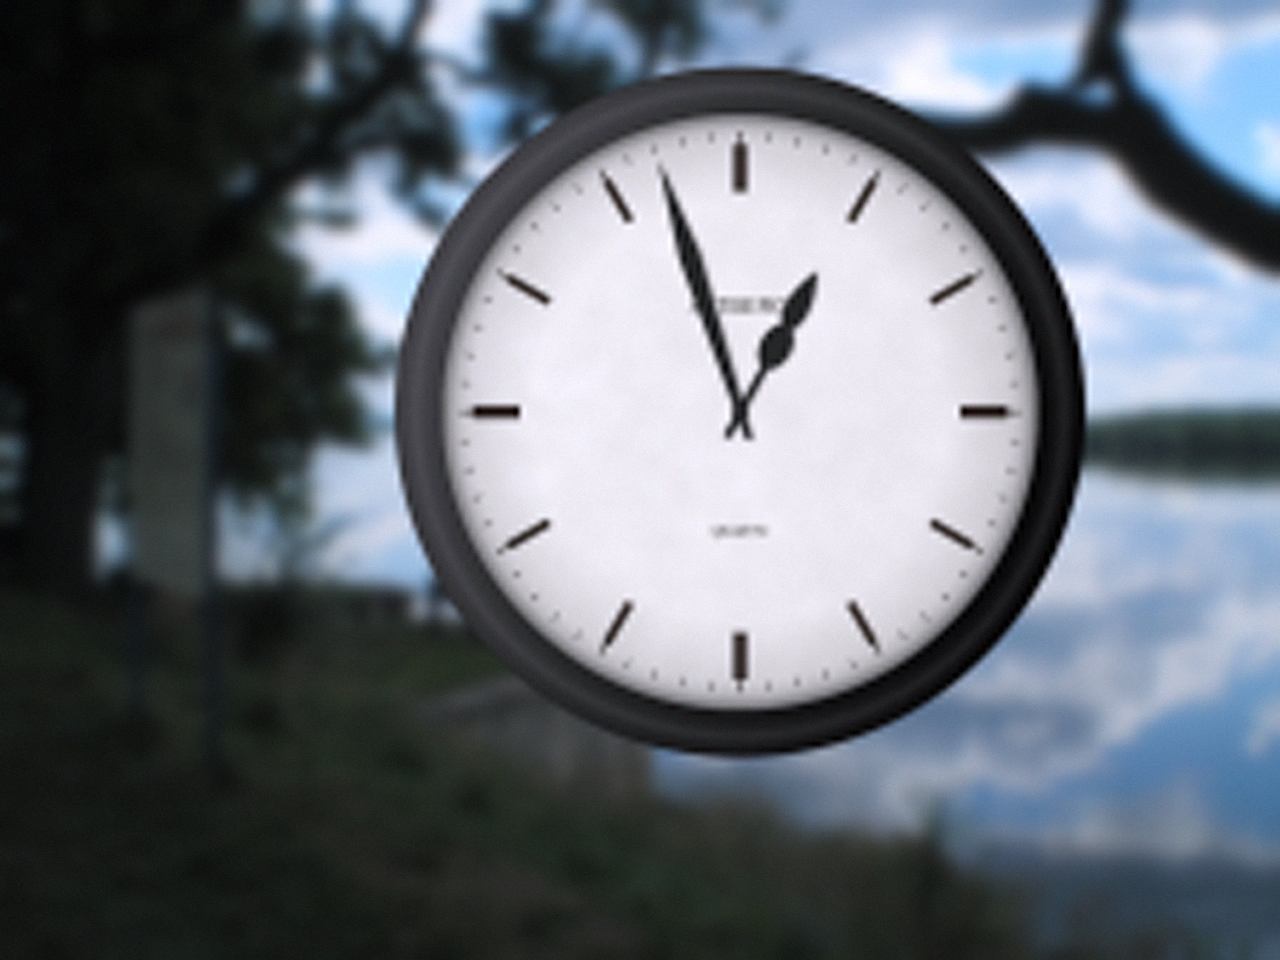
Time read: **12:57**
